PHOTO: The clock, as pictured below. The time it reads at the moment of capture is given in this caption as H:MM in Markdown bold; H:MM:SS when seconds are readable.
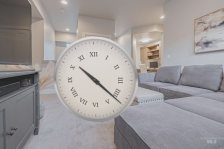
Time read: **10:22**
